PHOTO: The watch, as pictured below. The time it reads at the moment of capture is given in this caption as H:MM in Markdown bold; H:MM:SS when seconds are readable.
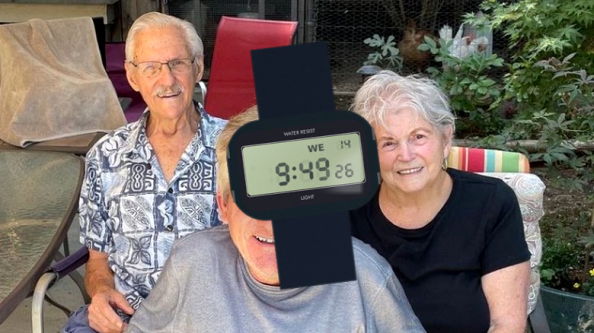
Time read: **9:49:26**
